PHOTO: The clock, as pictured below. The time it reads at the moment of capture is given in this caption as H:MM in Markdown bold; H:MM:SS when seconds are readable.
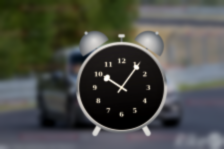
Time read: **10:06**
